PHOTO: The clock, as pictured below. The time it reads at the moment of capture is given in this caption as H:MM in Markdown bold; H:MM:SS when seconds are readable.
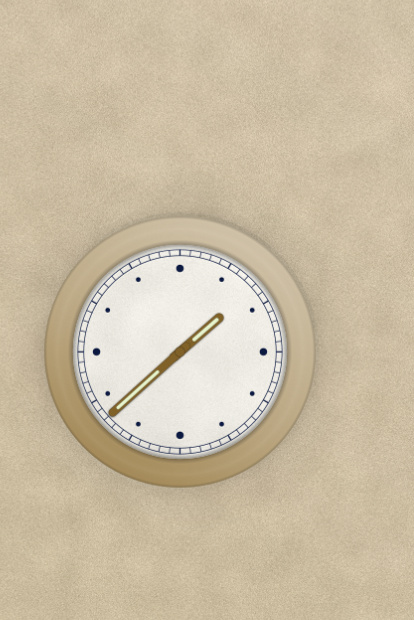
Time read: **1:38**
